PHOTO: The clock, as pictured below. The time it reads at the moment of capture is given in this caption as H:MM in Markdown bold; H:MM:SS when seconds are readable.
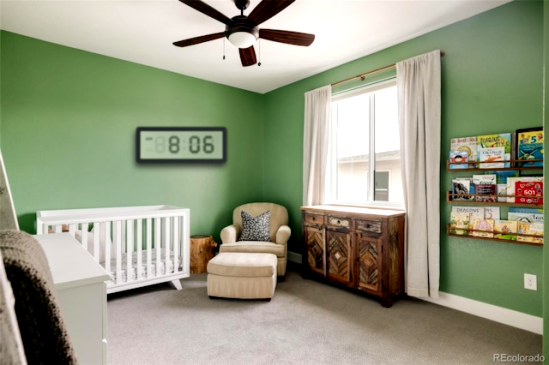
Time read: **8:06**
